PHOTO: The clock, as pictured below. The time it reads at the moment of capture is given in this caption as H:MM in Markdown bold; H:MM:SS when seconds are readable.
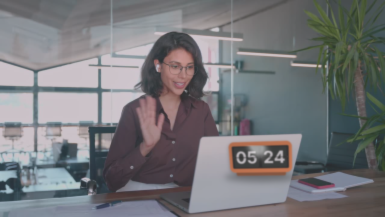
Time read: **5:24**
